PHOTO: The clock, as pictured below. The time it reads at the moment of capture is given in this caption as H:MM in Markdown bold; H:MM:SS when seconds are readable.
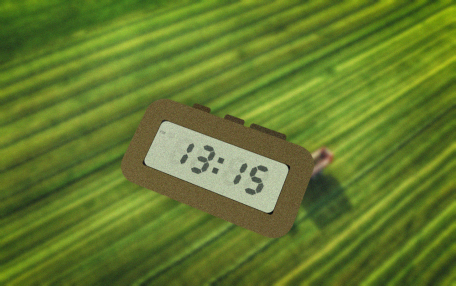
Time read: **13:15**
